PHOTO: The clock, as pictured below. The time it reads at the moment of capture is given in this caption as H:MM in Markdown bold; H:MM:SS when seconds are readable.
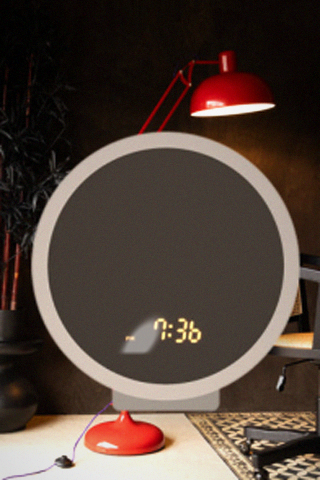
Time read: **7:36**
